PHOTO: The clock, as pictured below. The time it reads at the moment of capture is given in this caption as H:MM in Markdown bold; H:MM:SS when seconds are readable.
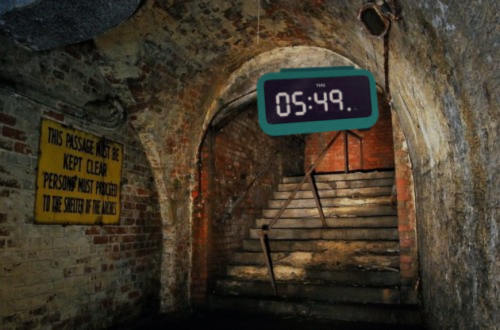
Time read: **5:49**
